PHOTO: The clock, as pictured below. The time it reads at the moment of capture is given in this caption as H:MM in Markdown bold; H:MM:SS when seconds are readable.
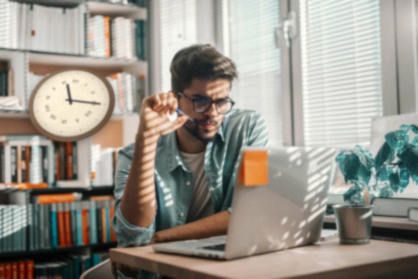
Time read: **11:15**
